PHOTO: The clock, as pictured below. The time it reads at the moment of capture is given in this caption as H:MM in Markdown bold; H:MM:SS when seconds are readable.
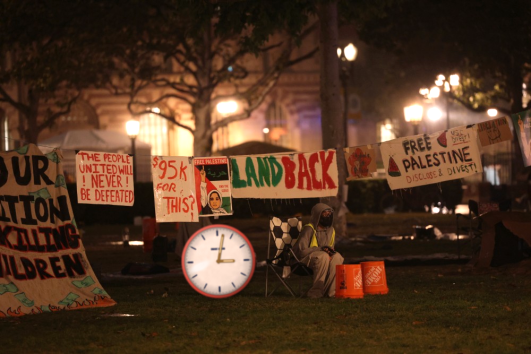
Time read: **3:02**
